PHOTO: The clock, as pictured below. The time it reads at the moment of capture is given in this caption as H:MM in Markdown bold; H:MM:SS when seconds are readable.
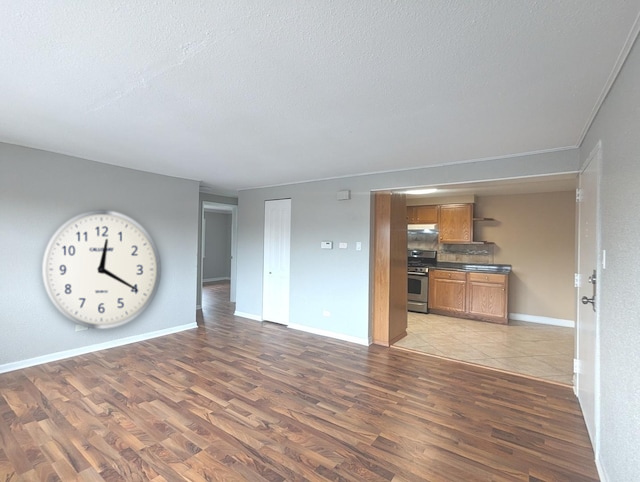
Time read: **12:20**
